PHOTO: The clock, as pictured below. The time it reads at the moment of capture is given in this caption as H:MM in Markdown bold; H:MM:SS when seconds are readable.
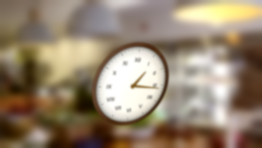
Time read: **1:16**
